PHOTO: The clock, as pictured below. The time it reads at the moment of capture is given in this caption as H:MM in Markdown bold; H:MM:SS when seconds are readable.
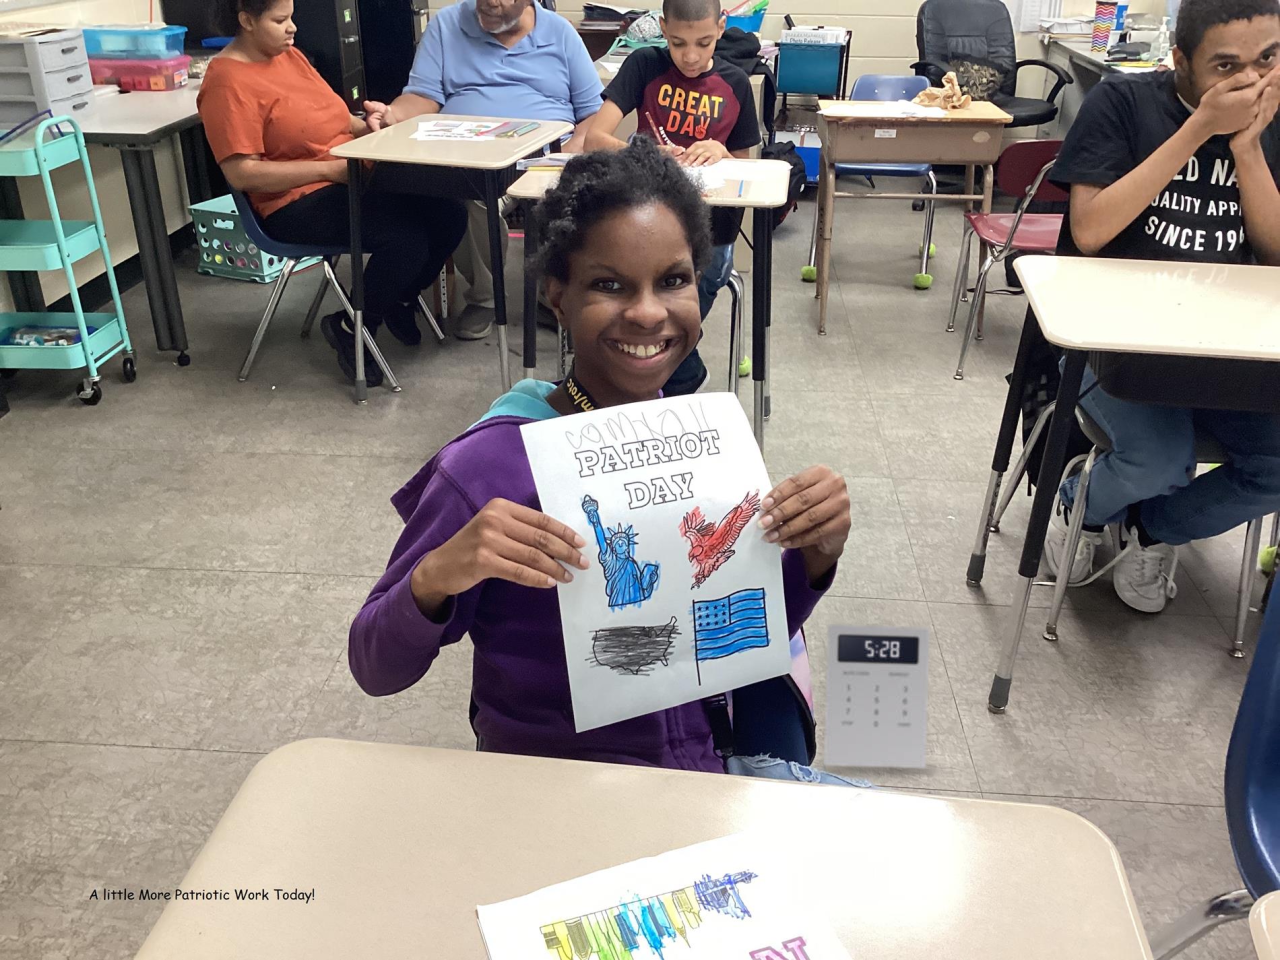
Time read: **5:28**
